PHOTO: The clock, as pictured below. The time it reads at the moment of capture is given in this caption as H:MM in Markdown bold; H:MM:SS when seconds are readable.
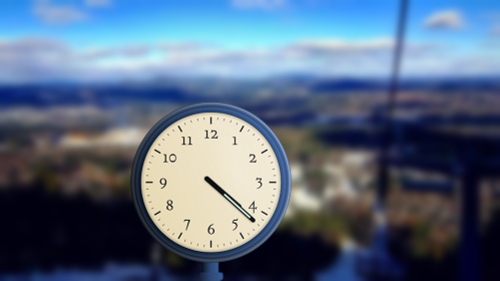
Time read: **4:22**
